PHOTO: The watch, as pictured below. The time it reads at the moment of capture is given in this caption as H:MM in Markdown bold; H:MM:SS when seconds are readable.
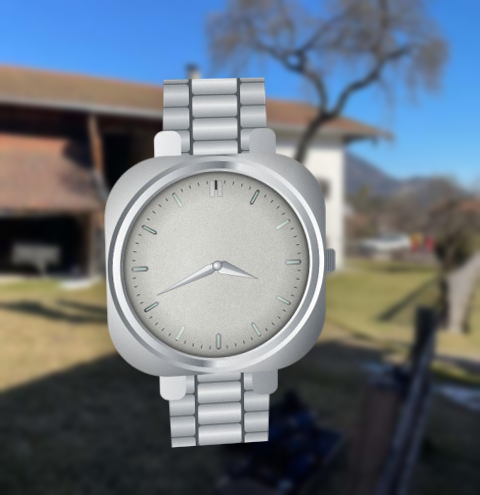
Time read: **3:41**
